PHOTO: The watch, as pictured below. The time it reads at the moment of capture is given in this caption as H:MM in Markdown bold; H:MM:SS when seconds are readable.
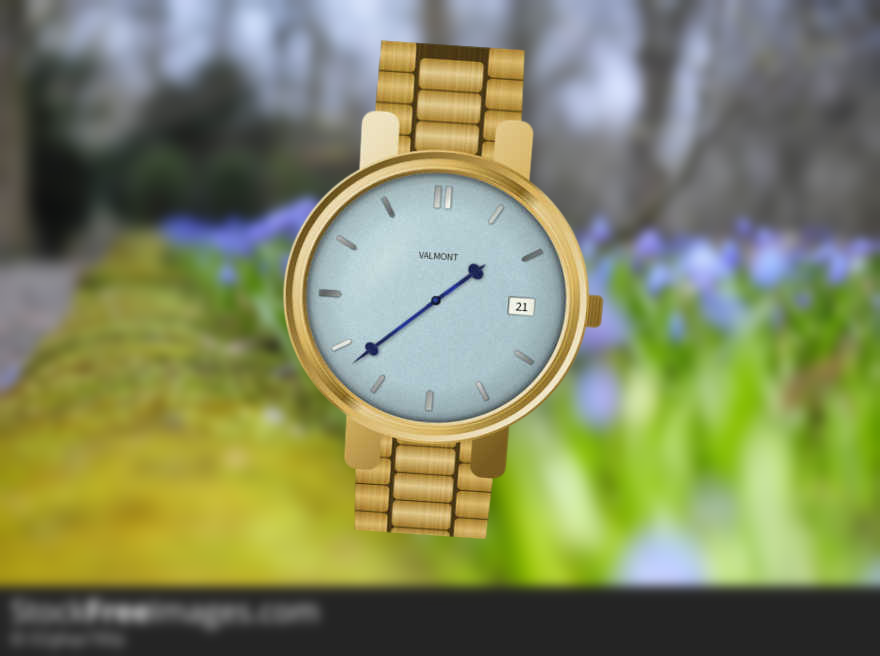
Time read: **1:38**
